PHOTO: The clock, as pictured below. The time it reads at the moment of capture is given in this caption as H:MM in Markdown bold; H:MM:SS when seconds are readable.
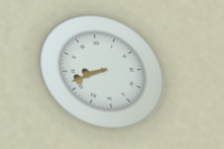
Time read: **8:42**
